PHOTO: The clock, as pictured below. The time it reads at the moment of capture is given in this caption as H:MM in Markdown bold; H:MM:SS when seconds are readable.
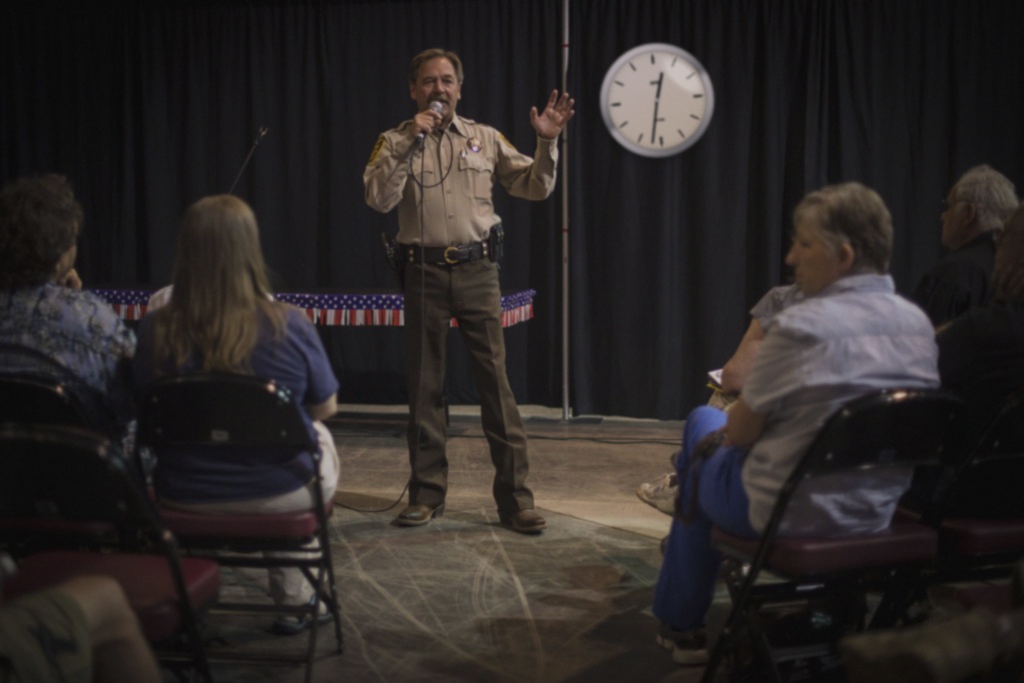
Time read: **12:32**
